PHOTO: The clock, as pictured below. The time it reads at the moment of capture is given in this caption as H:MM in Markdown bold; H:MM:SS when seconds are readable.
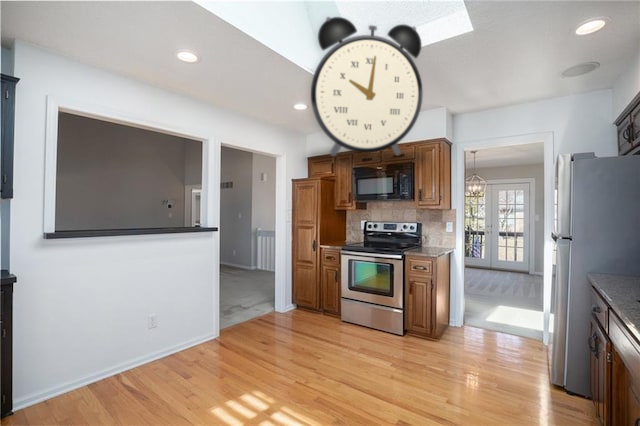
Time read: **10:01**
